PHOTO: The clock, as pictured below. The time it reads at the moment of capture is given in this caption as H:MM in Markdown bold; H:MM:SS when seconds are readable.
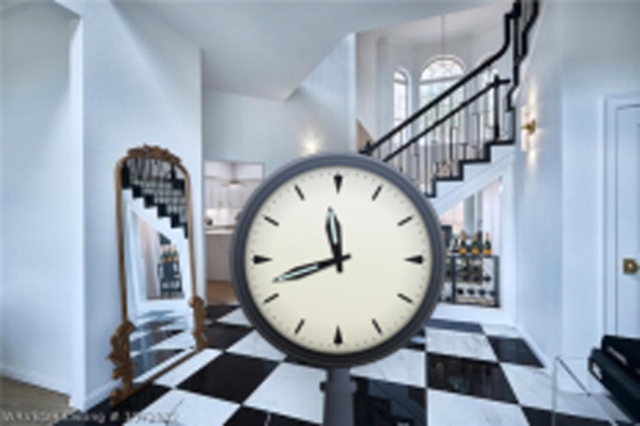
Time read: **11:42**
